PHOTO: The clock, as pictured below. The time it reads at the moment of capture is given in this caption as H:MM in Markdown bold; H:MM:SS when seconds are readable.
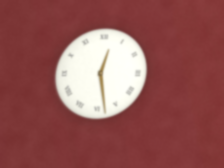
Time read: **12:28**
